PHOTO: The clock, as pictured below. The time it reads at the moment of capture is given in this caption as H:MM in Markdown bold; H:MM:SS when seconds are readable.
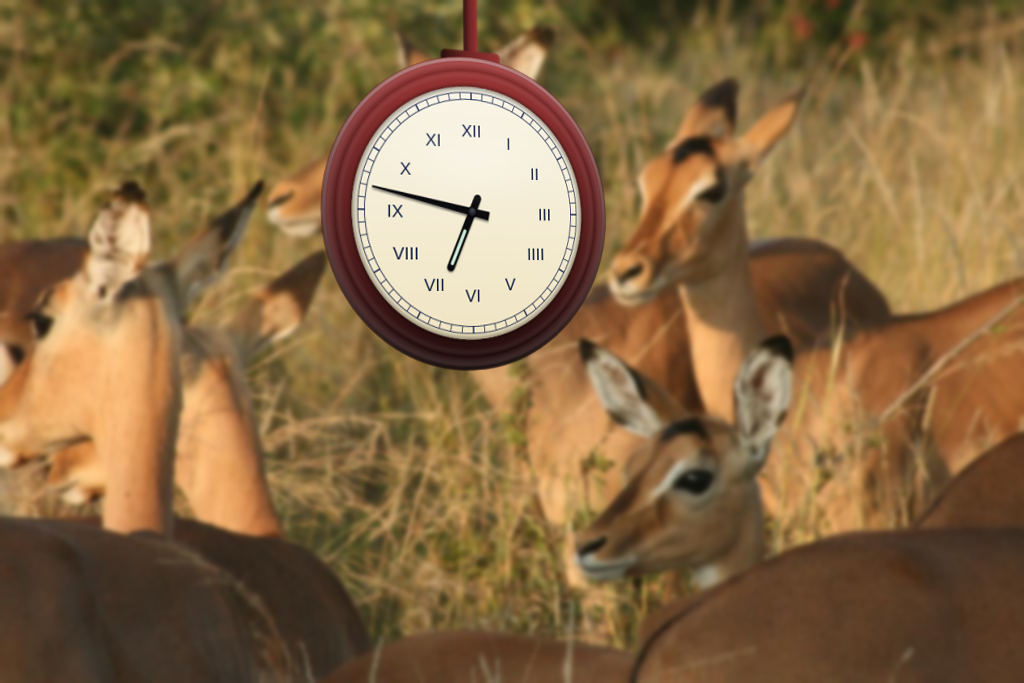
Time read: **6:47**
